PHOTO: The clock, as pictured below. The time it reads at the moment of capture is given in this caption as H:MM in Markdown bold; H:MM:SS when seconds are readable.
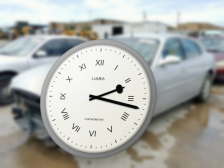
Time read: **2:17**
